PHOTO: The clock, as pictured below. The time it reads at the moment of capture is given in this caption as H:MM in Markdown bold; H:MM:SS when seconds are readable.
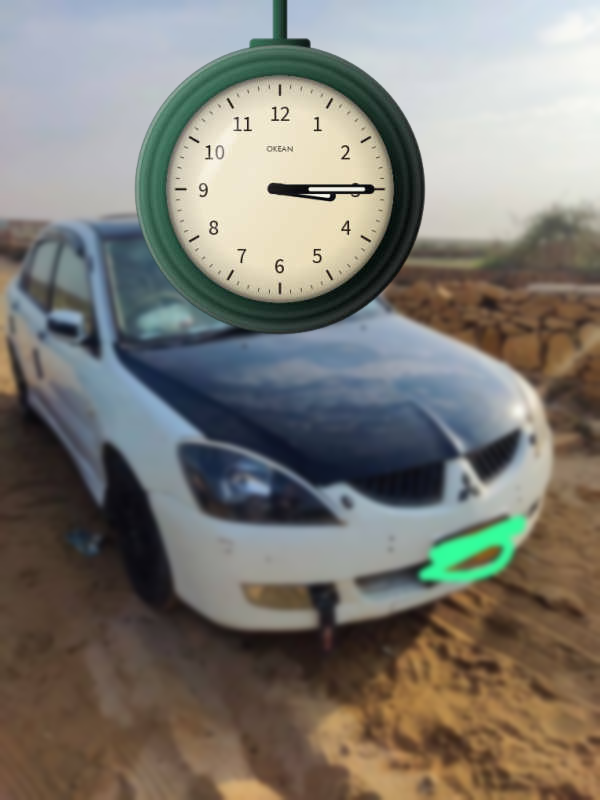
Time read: **3:15**
